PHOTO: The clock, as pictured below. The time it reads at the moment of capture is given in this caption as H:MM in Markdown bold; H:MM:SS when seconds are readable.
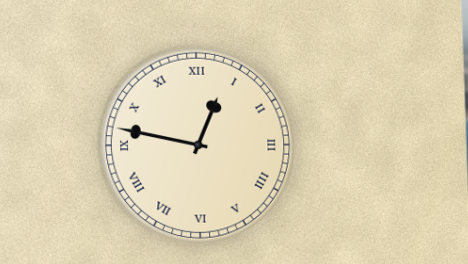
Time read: **12:47**
